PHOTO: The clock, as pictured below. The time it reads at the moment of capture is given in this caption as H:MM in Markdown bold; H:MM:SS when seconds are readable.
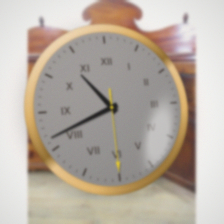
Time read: **10:41:30**
